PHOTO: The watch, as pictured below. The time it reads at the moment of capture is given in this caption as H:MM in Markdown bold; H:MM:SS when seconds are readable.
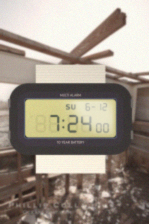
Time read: **7:24:00**
